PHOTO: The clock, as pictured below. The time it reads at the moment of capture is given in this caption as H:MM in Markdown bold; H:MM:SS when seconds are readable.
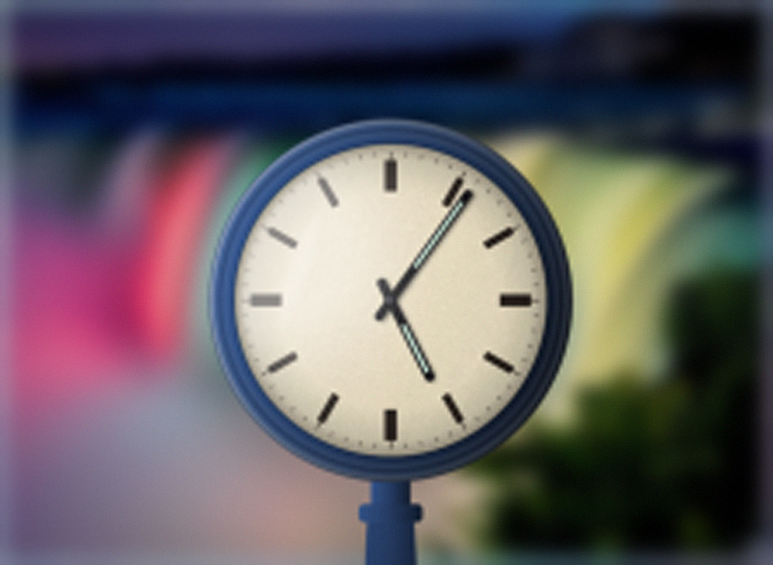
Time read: **5:06**
